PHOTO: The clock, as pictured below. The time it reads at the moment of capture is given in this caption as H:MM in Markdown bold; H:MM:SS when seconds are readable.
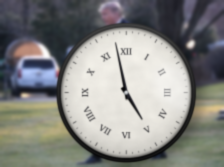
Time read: **4:58**
